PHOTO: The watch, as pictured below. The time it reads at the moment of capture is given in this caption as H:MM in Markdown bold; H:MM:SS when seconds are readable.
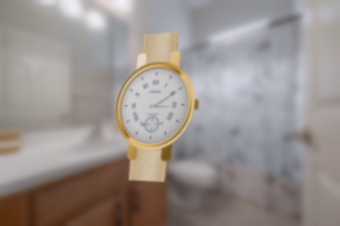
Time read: **3:10**
